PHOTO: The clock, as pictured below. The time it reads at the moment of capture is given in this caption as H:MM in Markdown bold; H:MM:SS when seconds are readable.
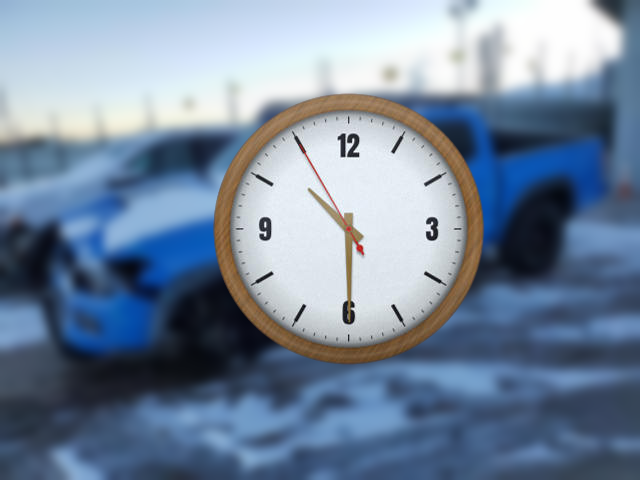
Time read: **10:29:55**
